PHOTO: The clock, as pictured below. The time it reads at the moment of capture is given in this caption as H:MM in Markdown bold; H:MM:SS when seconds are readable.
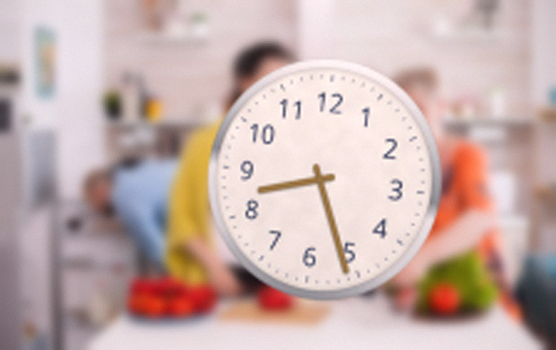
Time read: **8:26**
